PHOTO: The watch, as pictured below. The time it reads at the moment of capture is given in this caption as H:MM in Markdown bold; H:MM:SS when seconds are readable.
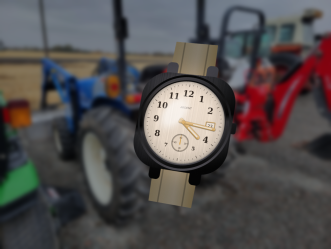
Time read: **4:16**
